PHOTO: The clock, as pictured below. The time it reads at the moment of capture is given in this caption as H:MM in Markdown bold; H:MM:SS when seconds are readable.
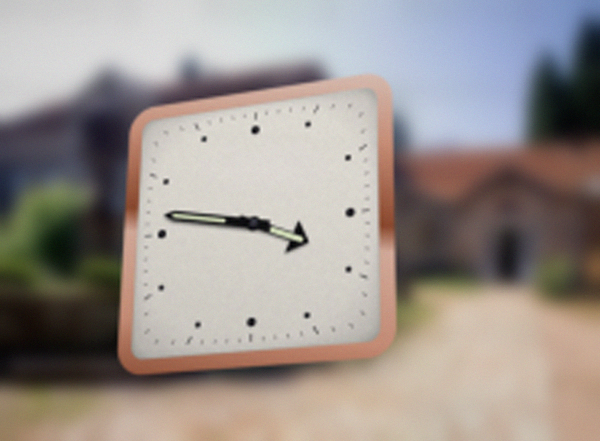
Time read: **3:47**
